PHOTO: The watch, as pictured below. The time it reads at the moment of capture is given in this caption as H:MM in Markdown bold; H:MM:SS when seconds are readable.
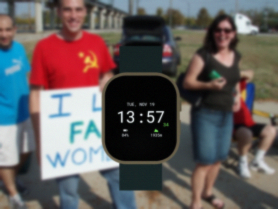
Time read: **13:57**
